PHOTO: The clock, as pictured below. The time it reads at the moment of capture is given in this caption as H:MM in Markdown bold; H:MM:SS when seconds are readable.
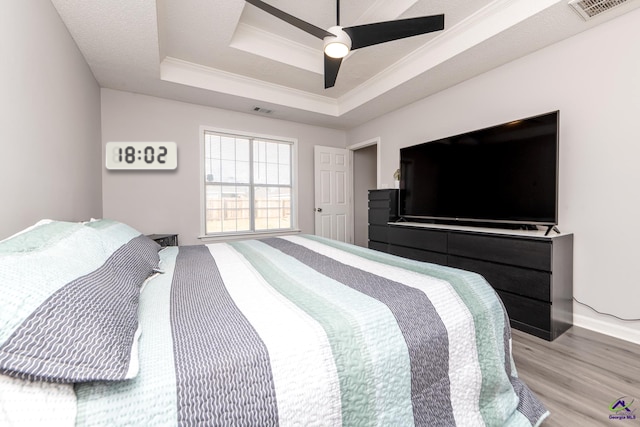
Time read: **18:02**
